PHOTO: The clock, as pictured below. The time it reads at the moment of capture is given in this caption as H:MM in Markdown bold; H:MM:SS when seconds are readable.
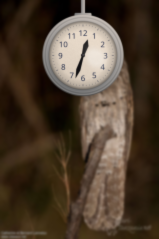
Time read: **12:33**
